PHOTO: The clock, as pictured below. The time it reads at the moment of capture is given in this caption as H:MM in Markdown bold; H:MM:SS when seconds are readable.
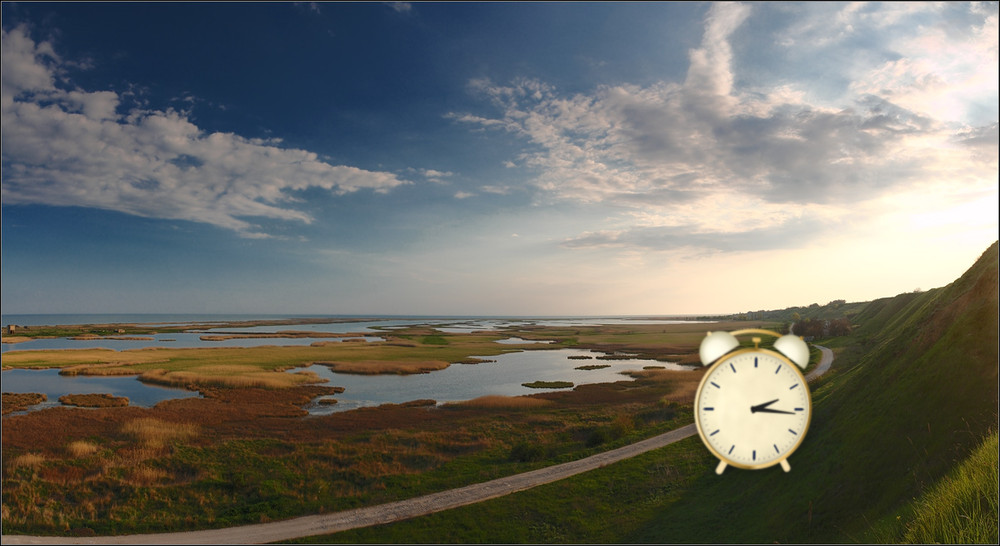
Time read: **2:16**
